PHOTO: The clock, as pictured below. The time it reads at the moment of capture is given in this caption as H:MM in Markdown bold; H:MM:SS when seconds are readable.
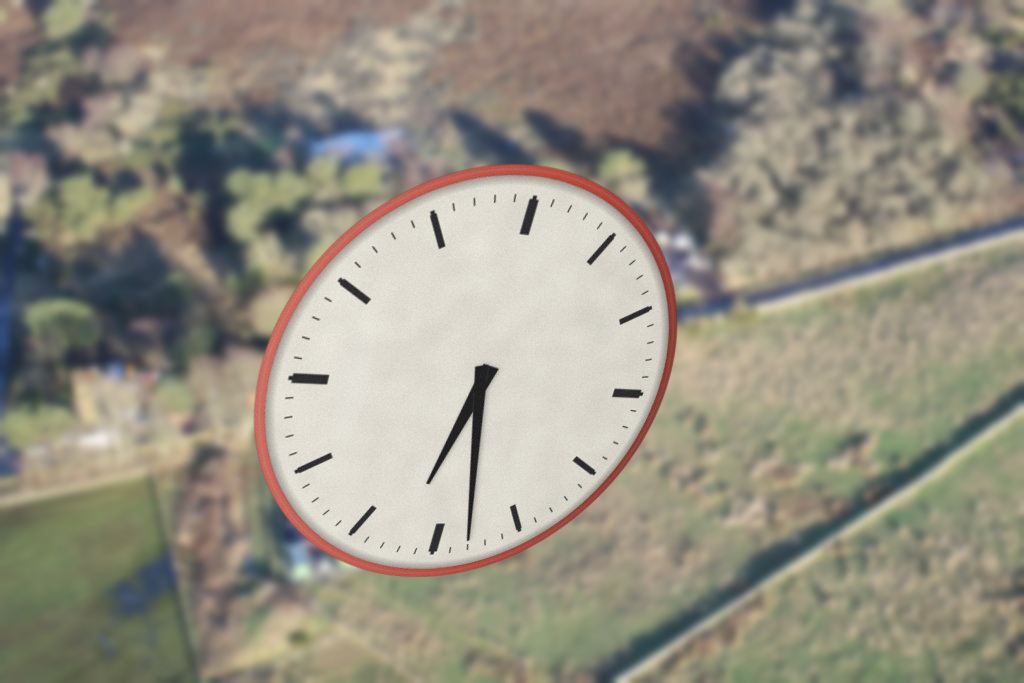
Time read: **6:28**
